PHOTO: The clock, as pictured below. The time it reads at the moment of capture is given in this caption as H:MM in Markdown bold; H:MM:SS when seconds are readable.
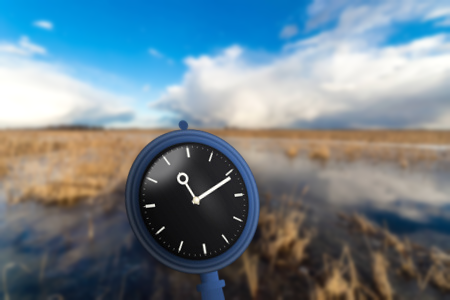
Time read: **11:11**
